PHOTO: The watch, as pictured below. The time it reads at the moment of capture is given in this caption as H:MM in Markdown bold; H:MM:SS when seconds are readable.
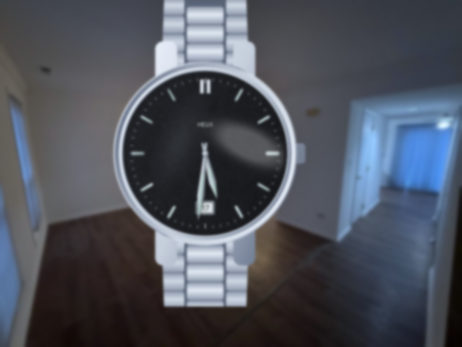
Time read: **5:31**
